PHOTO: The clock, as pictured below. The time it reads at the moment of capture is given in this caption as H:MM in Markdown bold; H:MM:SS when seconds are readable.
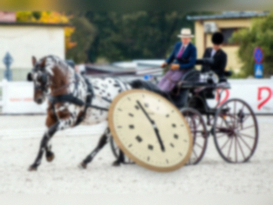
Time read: **5:57**
